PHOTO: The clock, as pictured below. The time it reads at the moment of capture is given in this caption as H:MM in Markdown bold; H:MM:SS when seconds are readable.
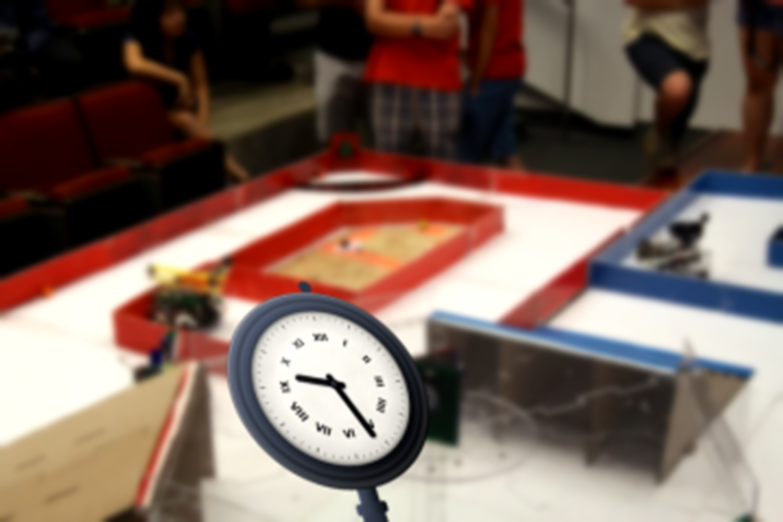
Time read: **9:26**
